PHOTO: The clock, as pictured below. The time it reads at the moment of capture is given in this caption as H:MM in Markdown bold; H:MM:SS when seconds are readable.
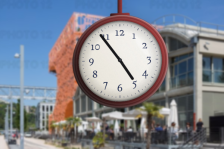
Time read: **4:54**
